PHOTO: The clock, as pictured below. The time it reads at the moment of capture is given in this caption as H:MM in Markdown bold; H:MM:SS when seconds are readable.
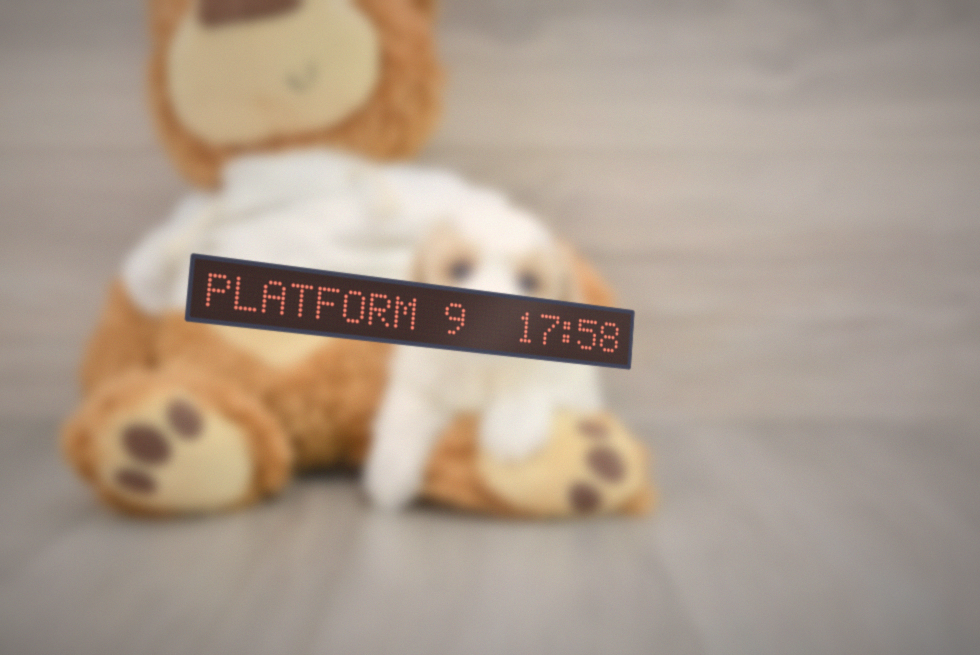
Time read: **17:58**
